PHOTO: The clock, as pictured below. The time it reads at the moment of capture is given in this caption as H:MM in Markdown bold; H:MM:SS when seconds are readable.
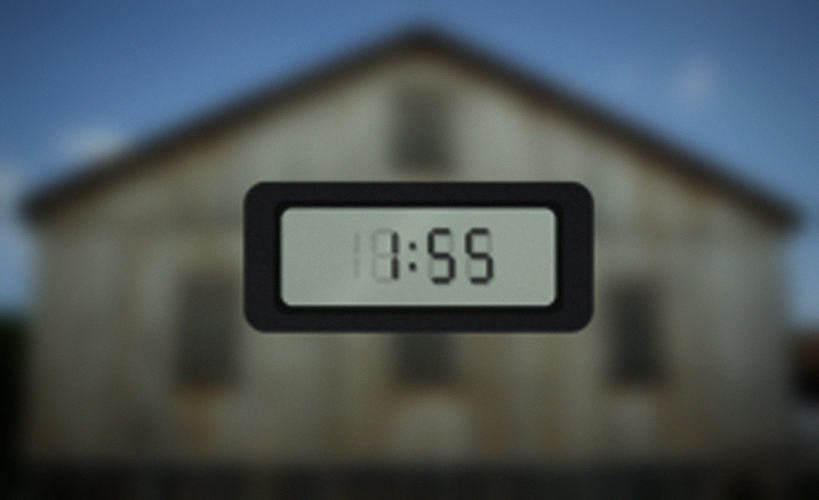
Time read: **1:55**
